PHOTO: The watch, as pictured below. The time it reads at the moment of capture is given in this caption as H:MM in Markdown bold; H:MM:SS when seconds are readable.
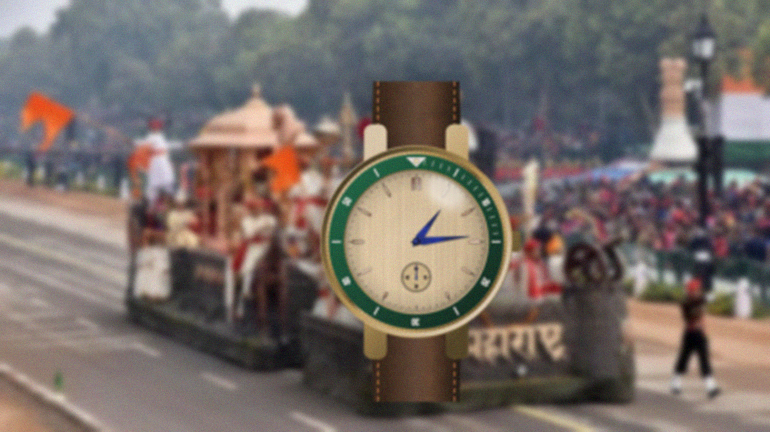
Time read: **1:14**
